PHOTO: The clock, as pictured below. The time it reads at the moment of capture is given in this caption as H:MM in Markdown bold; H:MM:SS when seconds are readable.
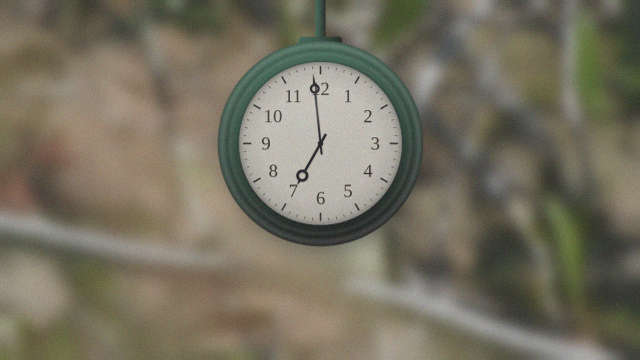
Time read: **6:59**
